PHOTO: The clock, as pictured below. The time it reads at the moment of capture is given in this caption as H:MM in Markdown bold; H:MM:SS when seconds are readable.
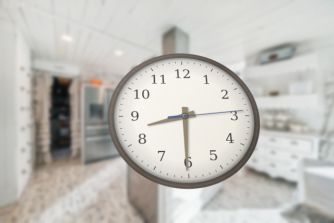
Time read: **8:30:14**
